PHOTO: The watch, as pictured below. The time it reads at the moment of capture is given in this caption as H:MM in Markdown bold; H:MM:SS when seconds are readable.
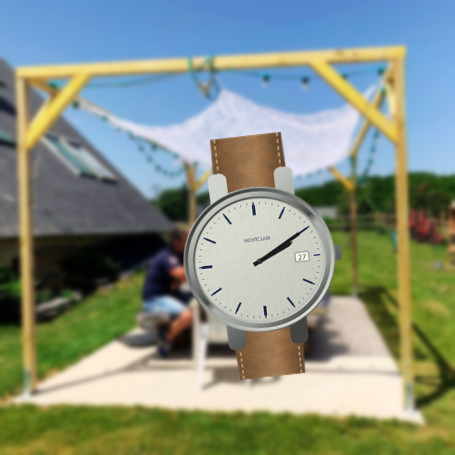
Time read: **2:10**
